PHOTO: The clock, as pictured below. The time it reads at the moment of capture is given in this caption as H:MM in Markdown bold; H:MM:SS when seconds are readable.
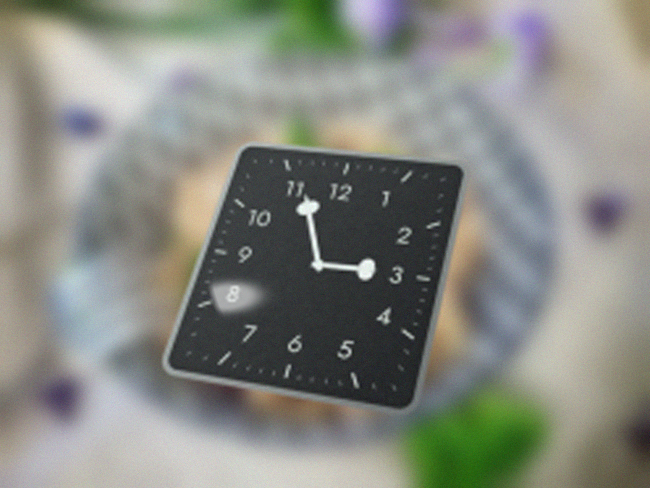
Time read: **2:56**
